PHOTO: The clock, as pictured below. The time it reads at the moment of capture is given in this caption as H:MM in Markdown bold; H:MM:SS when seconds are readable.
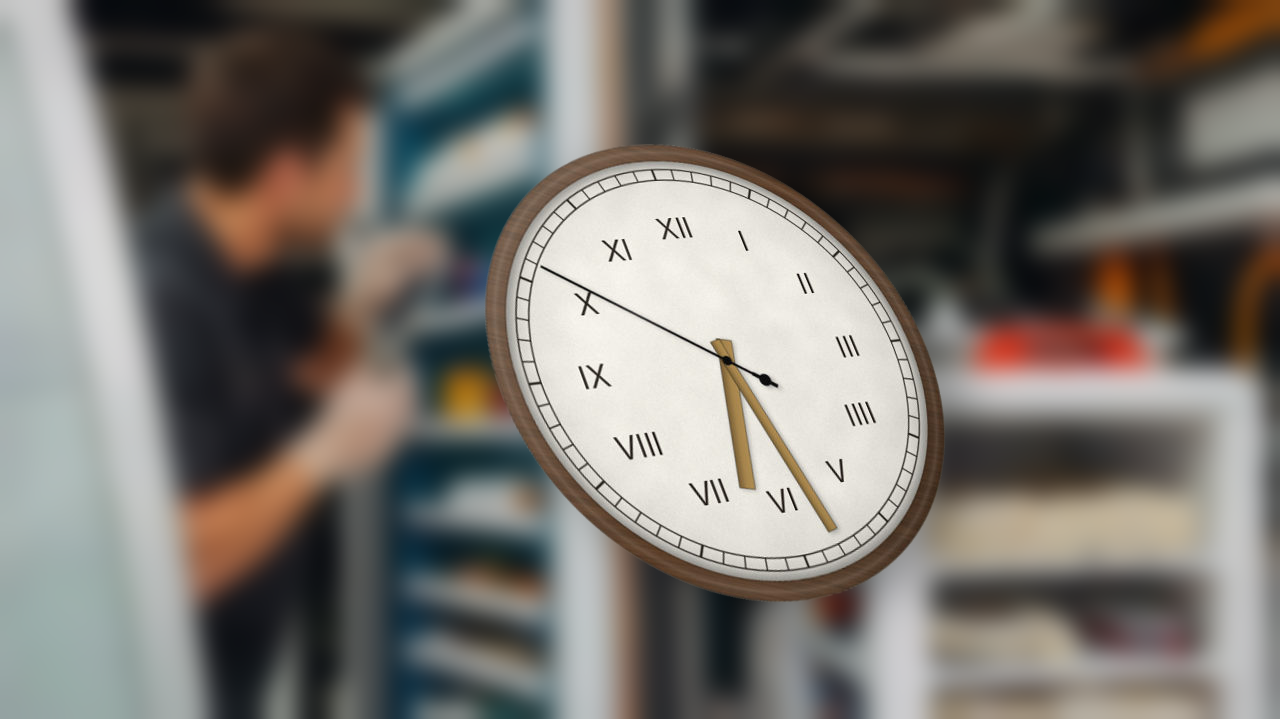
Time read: **6:27:51**
